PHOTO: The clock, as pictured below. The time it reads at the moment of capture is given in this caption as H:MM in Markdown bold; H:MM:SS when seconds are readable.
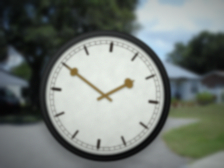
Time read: **1:50**
